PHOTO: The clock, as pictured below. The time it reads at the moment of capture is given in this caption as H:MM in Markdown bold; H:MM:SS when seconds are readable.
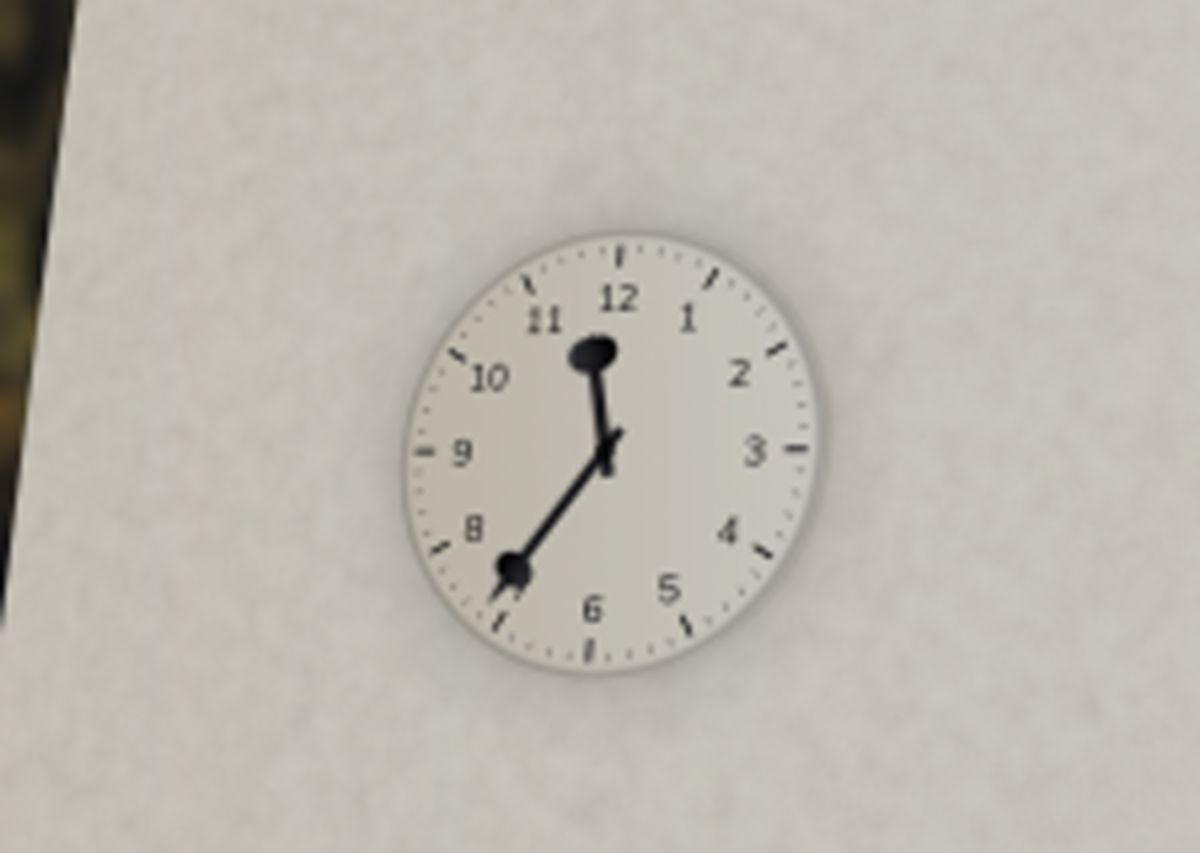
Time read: **11:36**
